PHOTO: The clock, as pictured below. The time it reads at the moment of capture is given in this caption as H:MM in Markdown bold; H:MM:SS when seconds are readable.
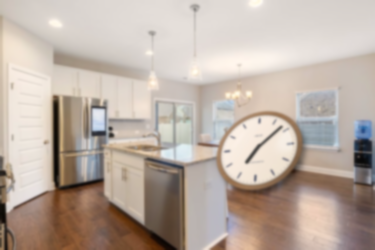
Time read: **7:08**
